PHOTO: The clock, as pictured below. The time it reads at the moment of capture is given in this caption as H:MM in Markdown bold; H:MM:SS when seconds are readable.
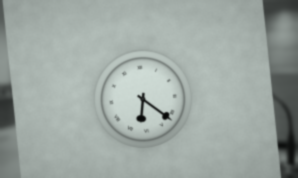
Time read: **6:22**
